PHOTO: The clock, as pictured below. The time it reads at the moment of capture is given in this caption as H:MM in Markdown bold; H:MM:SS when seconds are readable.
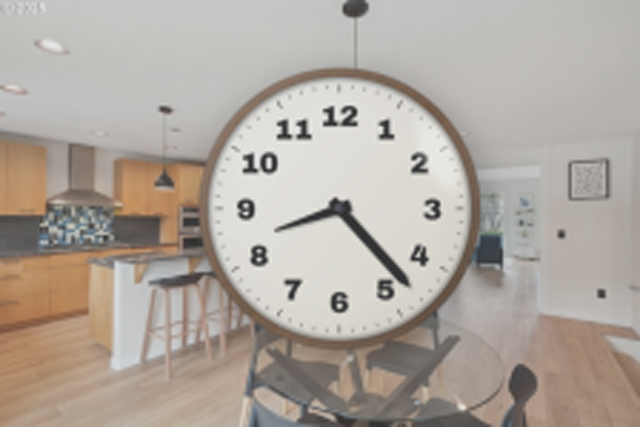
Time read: **8:23**
